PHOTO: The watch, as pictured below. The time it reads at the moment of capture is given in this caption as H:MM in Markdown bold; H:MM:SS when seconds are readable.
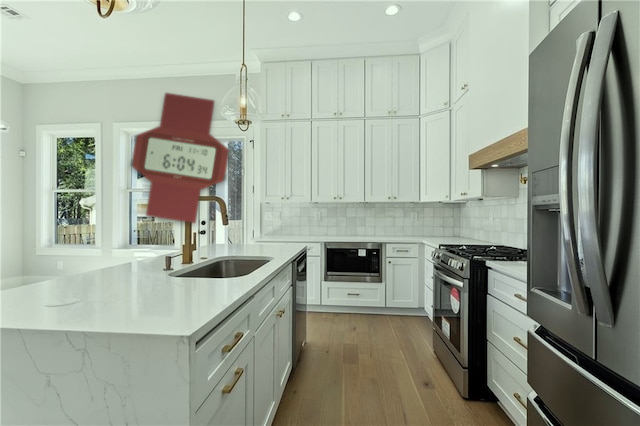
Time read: **6:04**
